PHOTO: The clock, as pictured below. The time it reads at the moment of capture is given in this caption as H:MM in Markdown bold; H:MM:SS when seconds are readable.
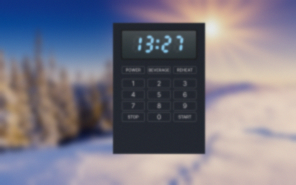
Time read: **13:27**
